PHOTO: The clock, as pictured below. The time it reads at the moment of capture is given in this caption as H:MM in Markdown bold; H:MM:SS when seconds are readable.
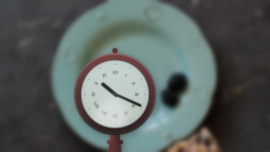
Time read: **10:19**
